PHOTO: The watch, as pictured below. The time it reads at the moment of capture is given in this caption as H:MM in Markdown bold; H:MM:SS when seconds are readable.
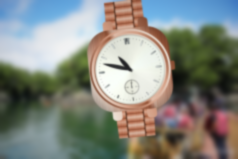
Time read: **10:48**
